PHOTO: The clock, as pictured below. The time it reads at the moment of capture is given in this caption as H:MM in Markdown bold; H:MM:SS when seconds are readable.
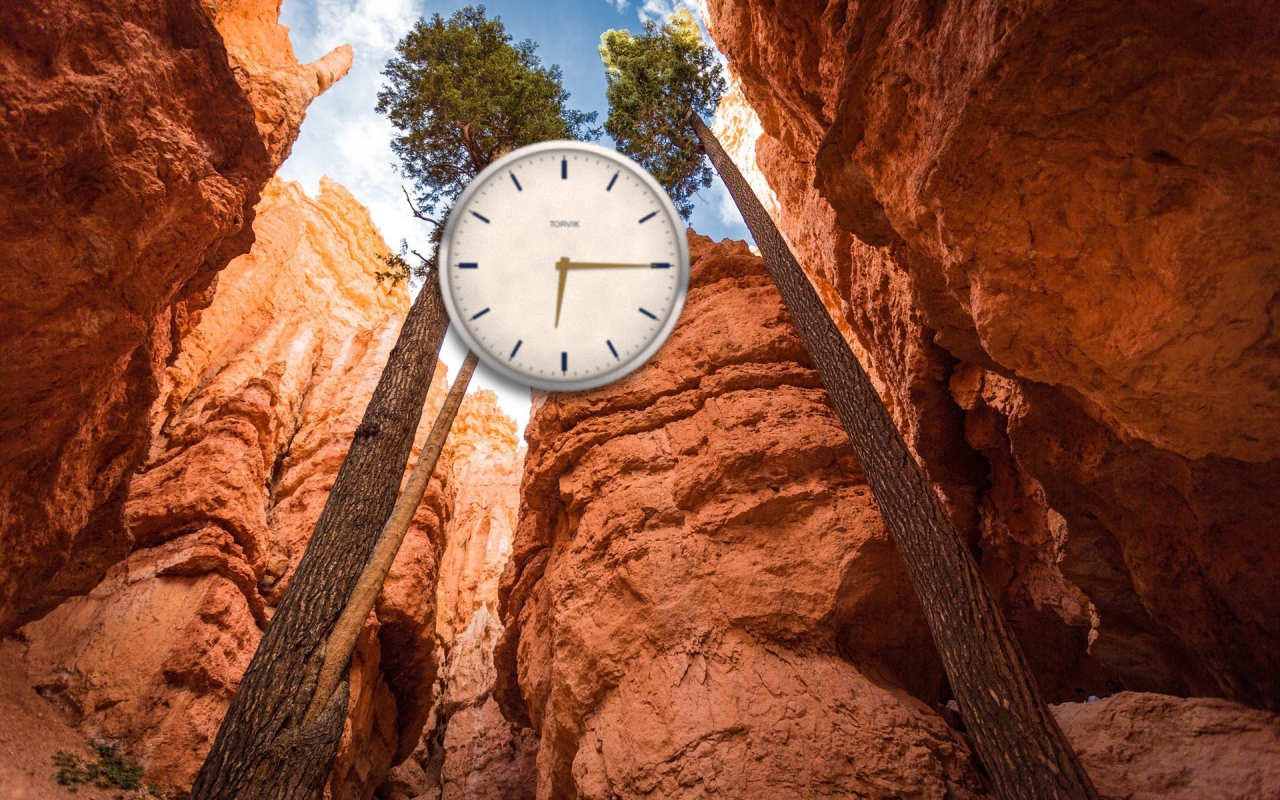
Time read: **6:15**
